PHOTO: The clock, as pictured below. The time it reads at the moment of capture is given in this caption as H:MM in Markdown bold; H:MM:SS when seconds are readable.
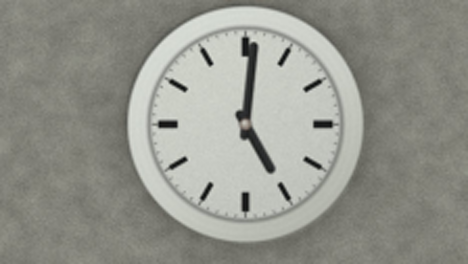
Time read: **5:01**
